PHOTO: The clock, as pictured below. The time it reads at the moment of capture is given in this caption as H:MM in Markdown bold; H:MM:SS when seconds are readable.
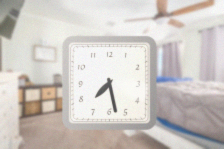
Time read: **7:28**
